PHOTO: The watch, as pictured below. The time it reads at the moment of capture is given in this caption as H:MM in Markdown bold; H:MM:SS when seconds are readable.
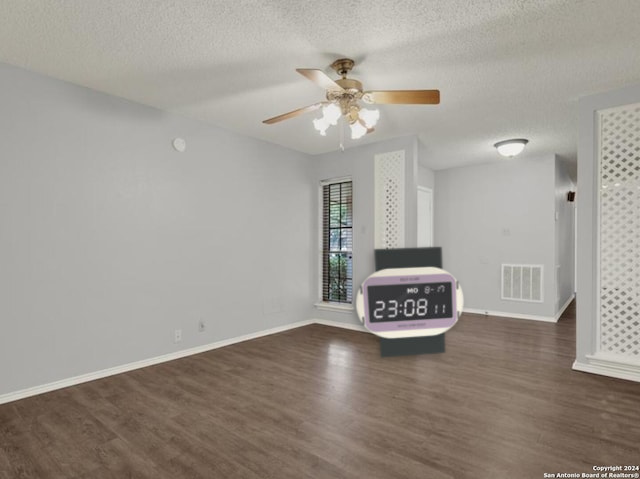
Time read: **23:08:11**
